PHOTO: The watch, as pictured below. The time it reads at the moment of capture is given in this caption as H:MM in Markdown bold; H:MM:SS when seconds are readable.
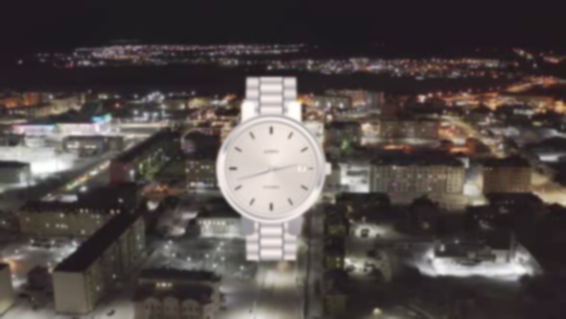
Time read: **2:42**
